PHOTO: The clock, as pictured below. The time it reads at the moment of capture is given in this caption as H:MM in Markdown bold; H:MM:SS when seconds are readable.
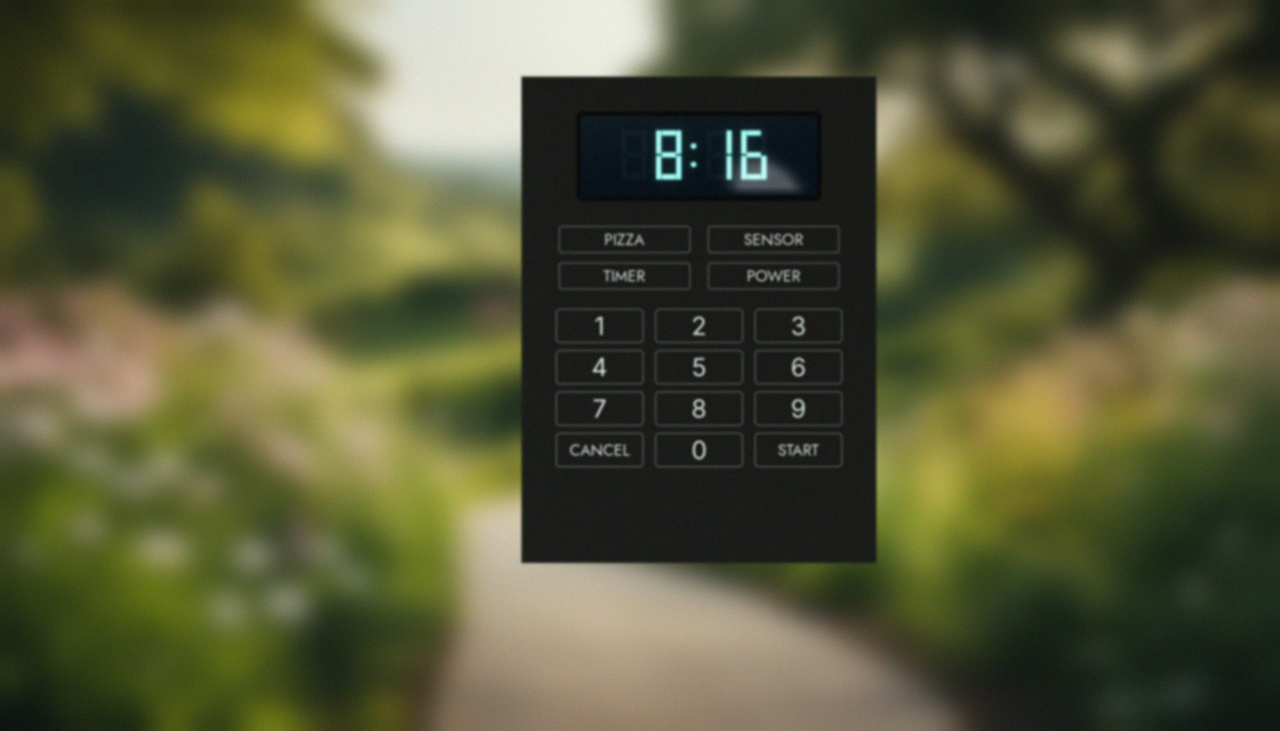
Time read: **8:16**
